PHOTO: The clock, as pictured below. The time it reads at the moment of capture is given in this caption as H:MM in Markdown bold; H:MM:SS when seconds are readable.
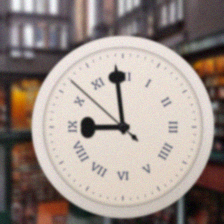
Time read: **8:58:52**
